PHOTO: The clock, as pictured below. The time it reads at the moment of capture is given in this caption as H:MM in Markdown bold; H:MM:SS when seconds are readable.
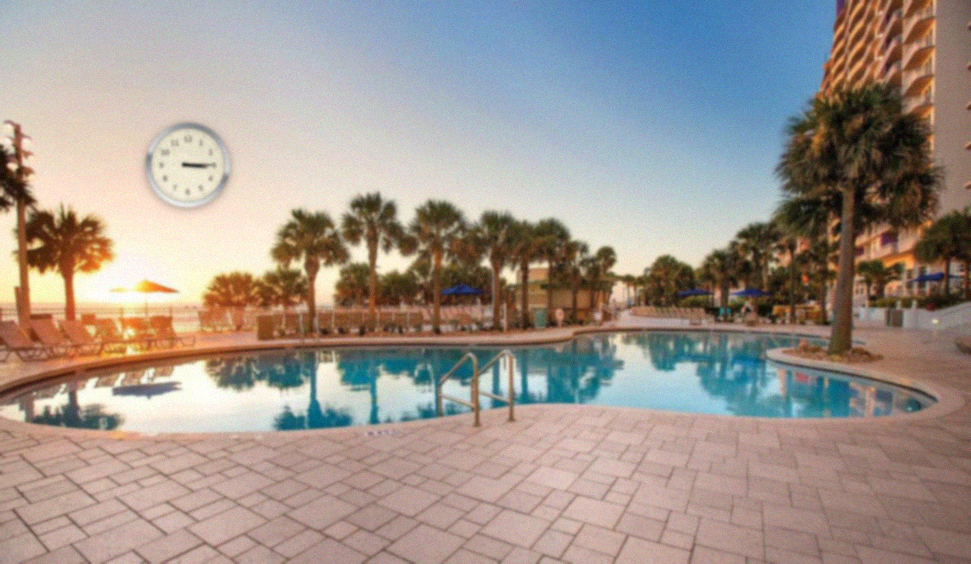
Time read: **3:15**
